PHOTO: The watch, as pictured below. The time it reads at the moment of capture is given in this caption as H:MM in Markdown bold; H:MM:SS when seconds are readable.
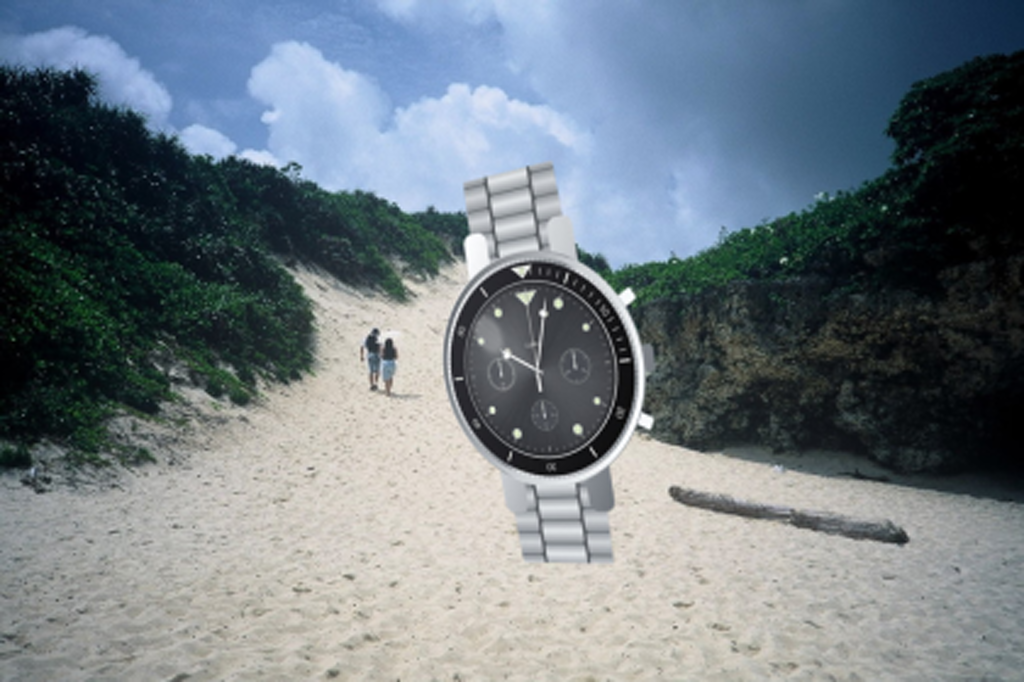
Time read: **10:03**
